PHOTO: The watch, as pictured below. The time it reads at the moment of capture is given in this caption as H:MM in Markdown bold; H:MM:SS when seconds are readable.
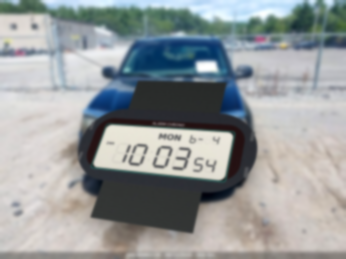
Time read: **10:03:54**
